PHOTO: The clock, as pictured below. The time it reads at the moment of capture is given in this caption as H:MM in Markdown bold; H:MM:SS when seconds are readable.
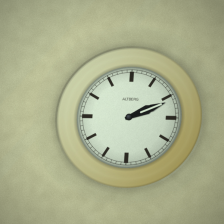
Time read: **2:11**
